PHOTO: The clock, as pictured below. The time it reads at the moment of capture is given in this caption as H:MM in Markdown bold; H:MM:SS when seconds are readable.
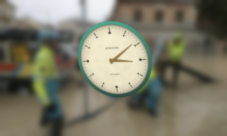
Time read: **3:09**
